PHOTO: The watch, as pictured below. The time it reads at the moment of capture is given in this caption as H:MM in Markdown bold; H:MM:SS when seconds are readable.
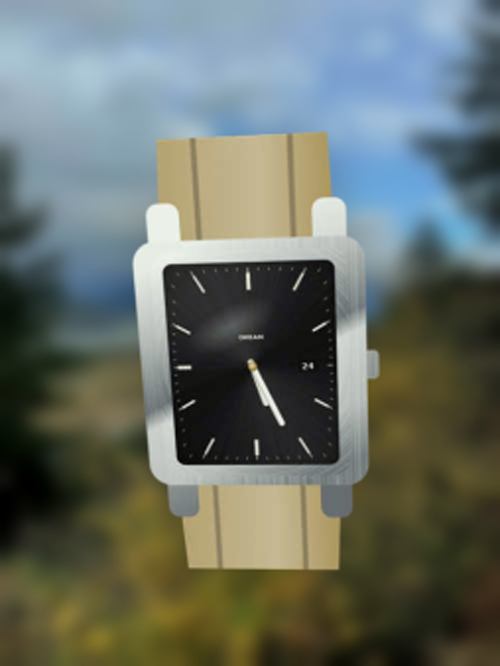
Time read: **5:26**
